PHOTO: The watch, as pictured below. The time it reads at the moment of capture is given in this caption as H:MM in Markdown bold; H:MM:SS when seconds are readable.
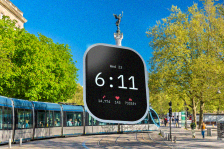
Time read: **6:11**
